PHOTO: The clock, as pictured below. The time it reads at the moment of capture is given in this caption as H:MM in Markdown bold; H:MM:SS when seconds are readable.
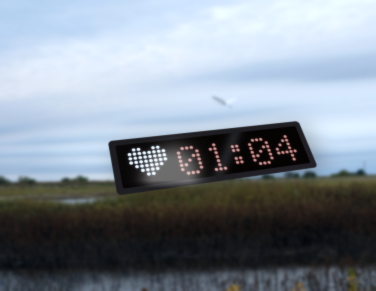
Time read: **1:04**
